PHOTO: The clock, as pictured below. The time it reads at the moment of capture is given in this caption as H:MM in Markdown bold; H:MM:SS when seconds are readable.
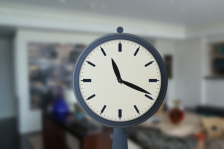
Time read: **11:19**
